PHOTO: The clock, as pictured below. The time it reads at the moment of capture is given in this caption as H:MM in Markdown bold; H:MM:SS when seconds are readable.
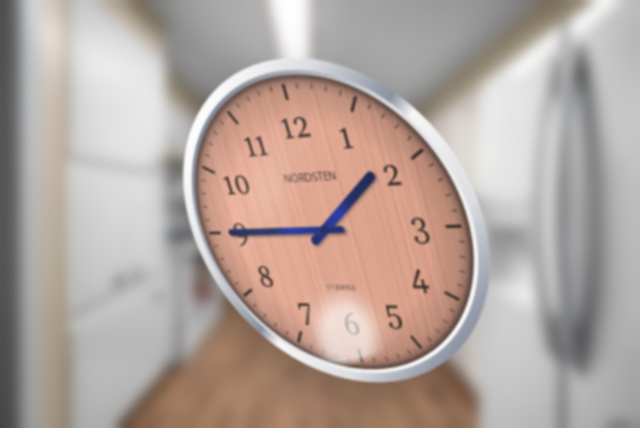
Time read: **1:45**
